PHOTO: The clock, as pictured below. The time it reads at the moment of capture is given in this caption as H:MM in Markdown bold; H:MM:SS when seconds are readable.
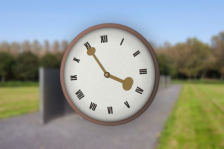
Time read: **3:55**
